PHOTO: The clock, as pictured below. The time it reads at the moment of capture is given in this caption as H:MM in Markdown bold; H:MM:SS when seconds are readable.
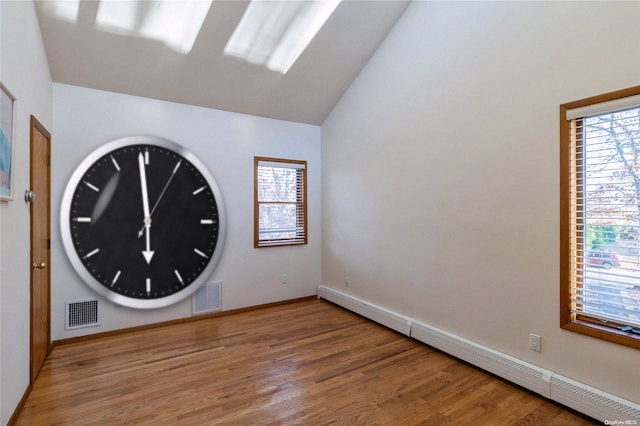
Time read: **5:59:05**
